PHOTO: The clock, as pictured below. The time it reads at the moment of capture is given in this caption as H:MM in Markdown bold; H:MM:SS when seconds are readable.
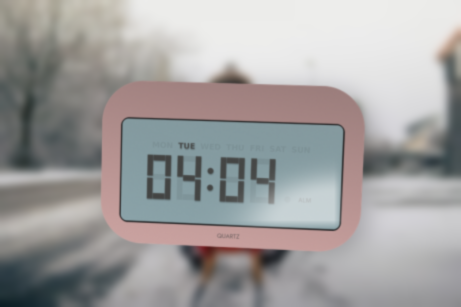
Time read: **4:04**
